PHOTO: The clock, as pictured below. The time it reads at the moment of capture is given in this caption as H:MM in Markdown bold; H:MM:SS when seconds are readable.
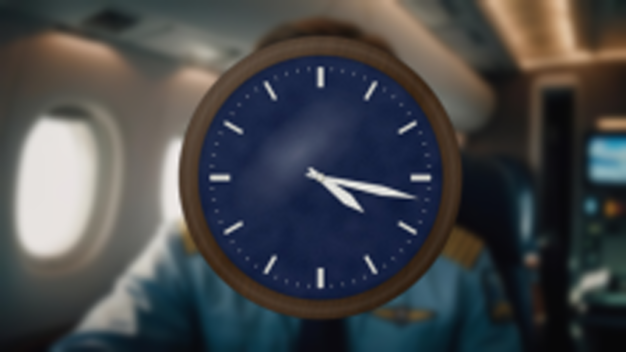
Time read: **4:17**
